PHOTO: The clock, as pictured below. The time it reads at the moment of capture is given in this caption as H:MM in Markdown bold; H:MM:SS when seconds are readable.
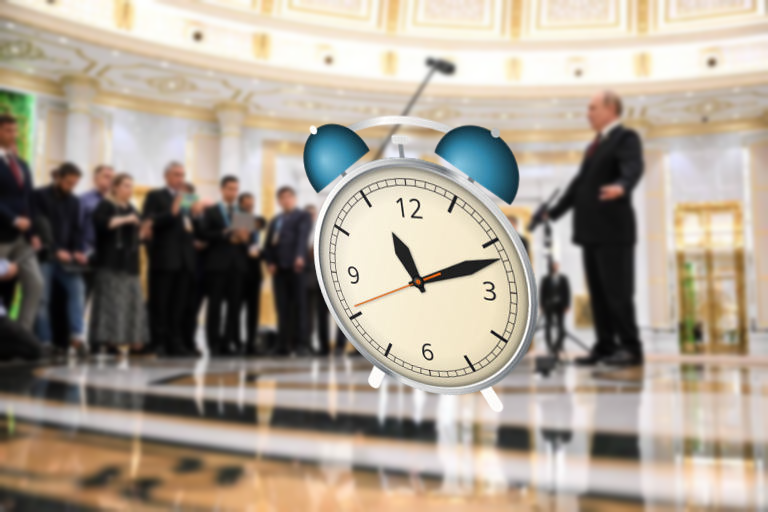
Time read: **11:11:41**
